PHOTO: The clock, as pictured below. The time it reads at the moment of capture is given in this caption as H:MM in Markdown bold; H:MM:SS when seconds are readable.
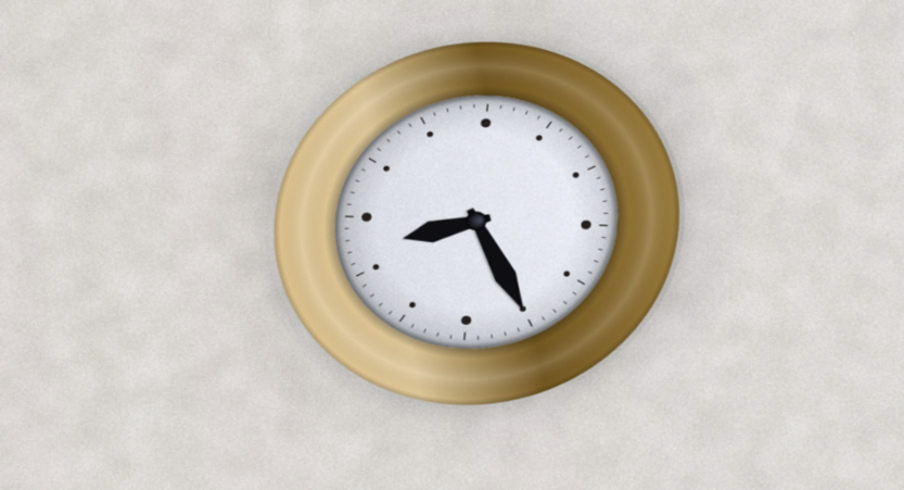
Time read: **8:25**
